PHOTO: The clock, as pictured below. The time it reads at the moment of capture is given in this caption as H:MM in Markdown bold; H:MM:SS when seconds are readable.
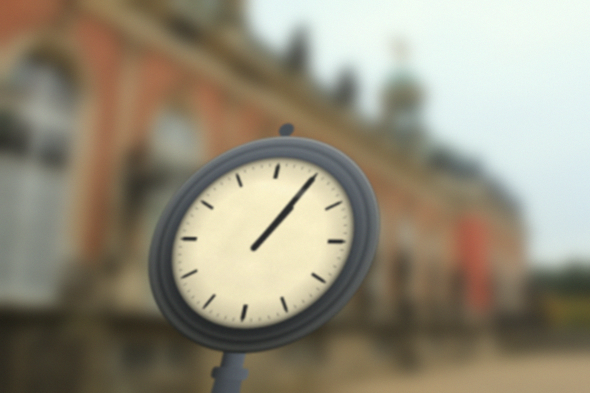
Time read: **1:05**
